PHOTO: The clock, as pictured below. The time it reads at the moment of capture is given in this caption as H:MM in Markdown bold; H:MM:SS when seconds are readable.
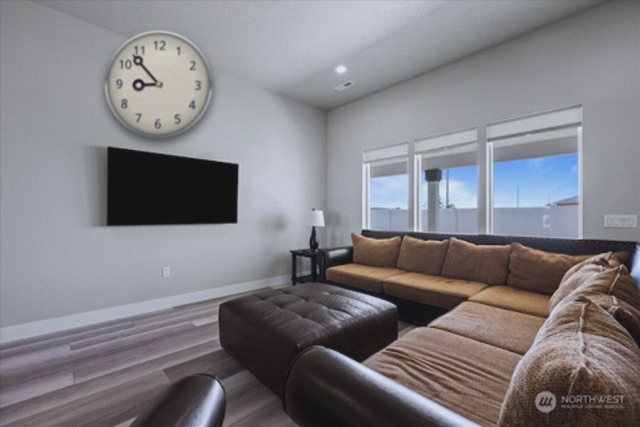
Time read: **8:53**
